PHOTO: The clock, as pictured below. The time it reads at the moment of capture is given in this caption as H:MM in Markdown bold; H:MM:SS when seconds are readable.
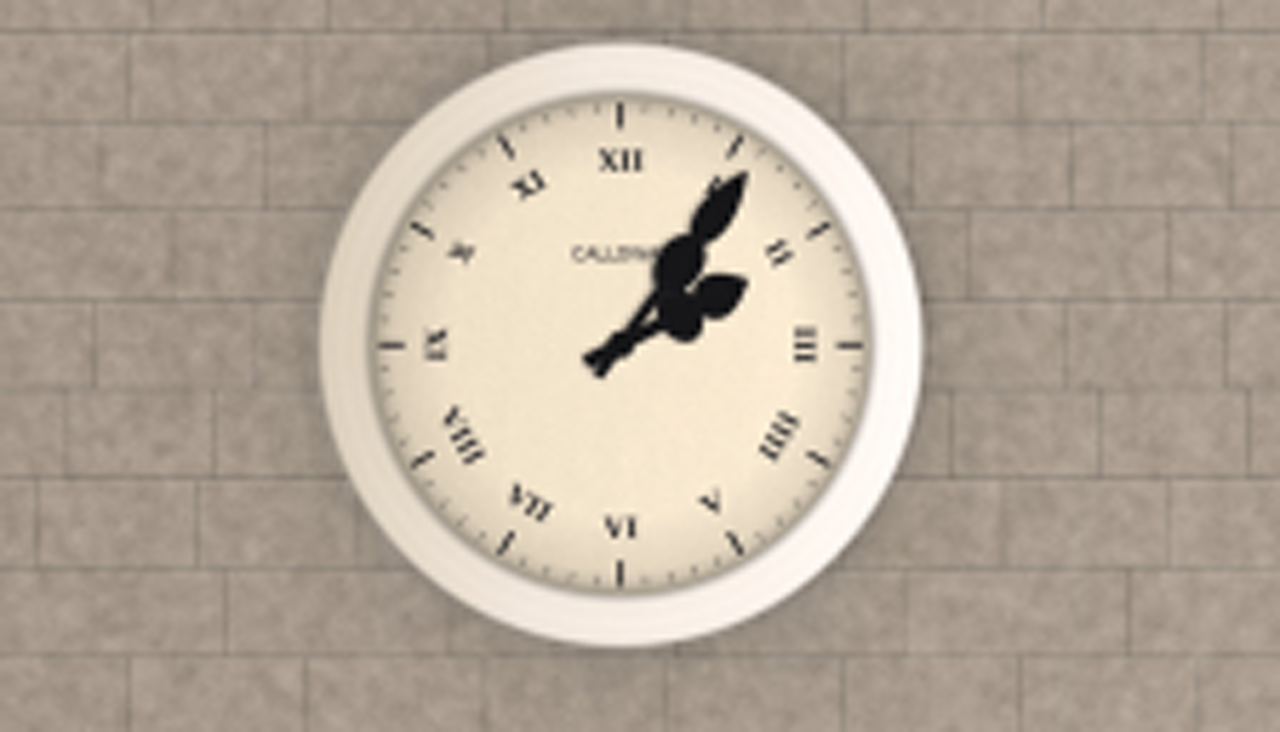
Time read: **2:06**
